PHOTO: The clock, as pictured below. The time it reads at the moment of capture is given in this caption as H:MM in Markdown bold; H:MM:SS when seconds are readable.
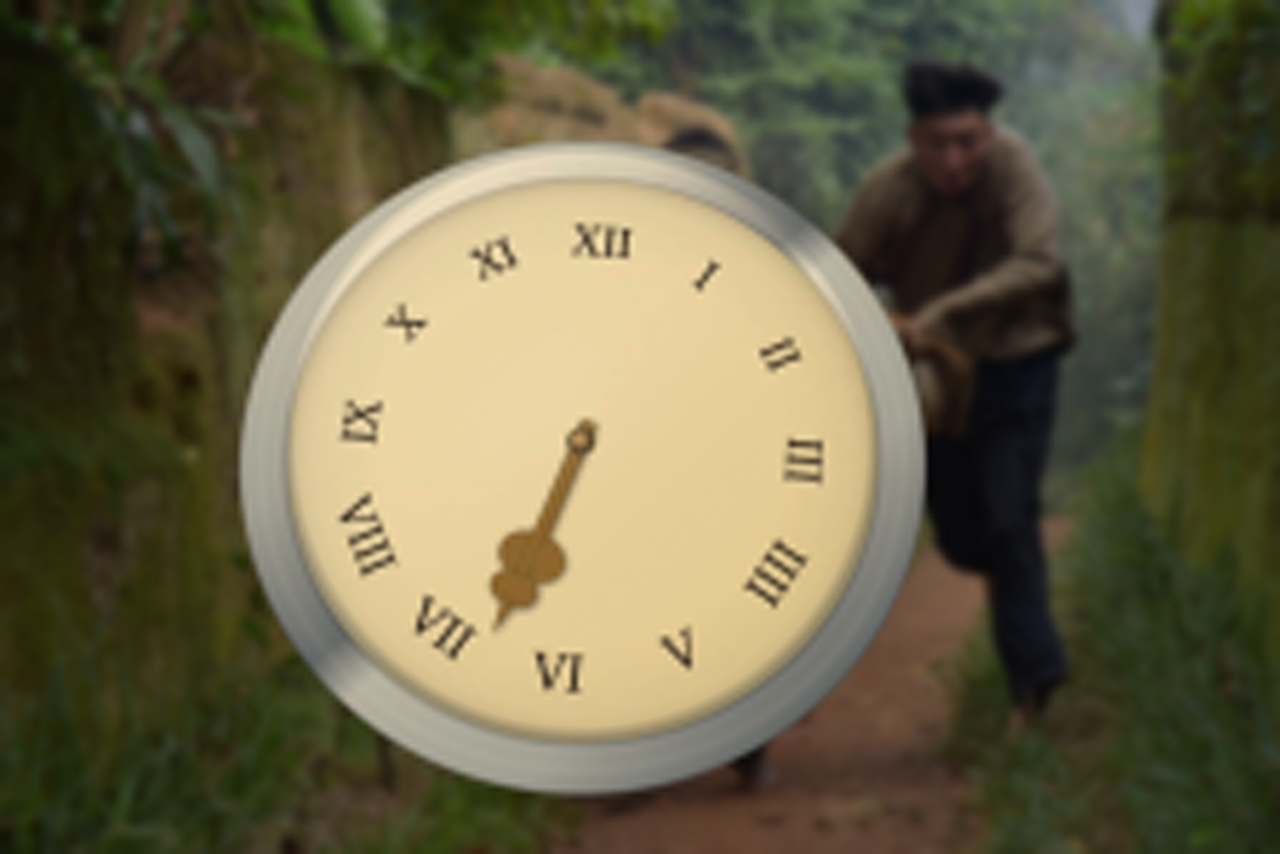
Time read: **6:33**
